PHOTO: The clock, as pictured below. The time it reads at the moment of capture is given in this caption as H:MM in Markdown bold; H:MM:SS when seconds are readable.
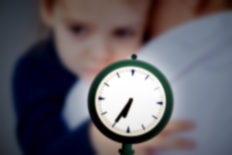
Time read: **6:35**
